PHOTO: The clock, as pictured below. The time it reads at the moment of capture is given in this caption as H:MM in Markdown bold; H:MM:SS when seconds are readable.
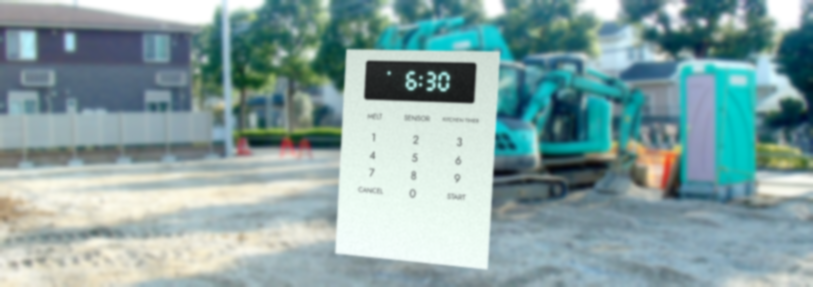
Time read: **6:30**
